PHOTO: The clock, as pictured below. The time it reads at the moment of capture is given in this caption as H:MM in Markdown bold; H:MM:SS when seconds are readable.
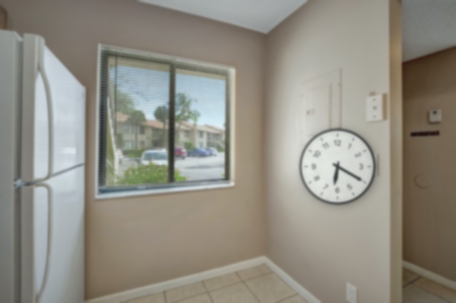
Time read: **6:20**
